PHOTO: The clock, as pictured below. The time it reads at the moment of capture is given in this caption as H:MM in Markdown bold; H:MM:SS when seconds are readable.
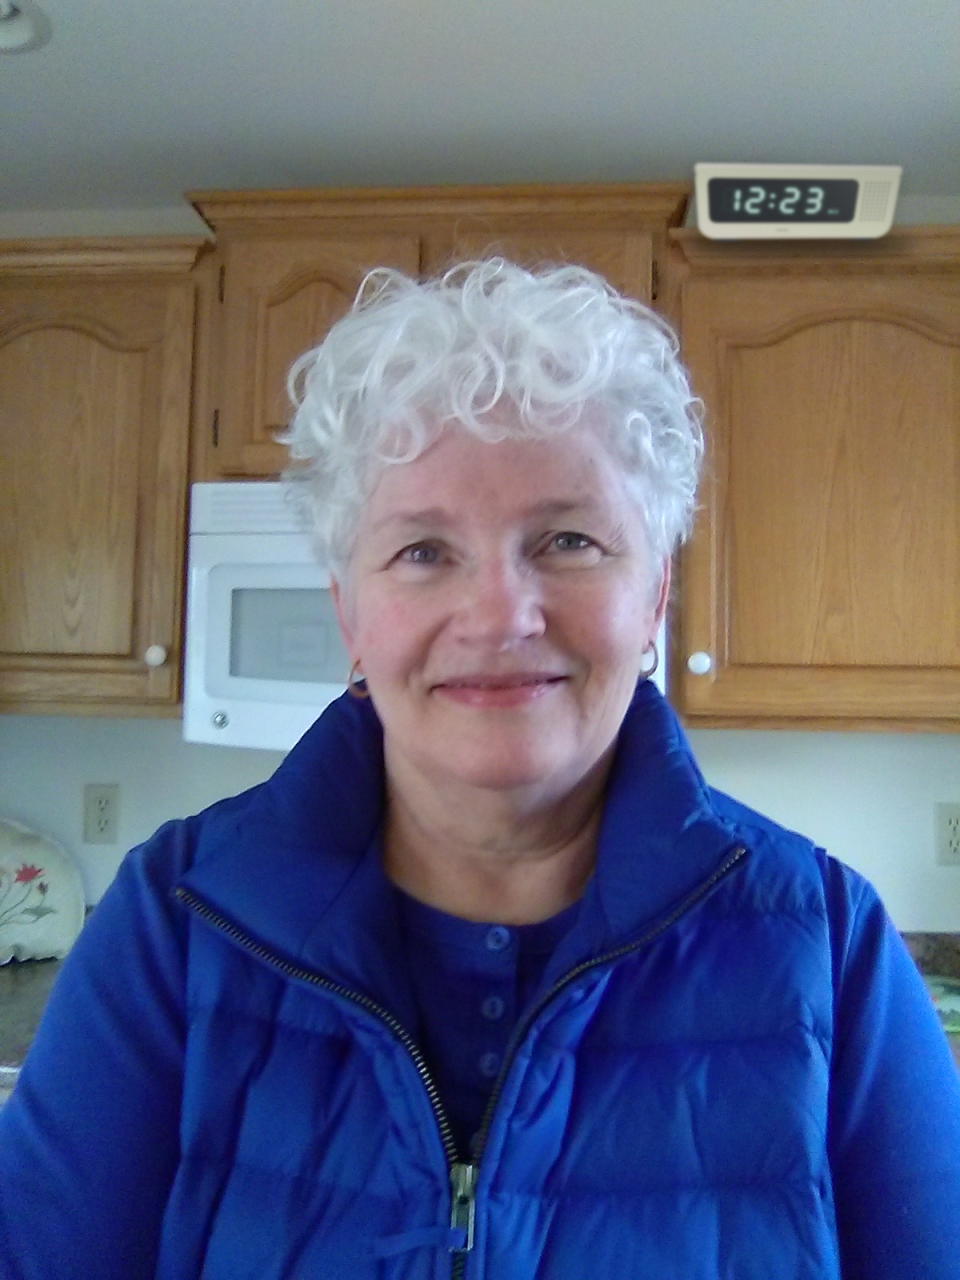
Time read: **12:23**
